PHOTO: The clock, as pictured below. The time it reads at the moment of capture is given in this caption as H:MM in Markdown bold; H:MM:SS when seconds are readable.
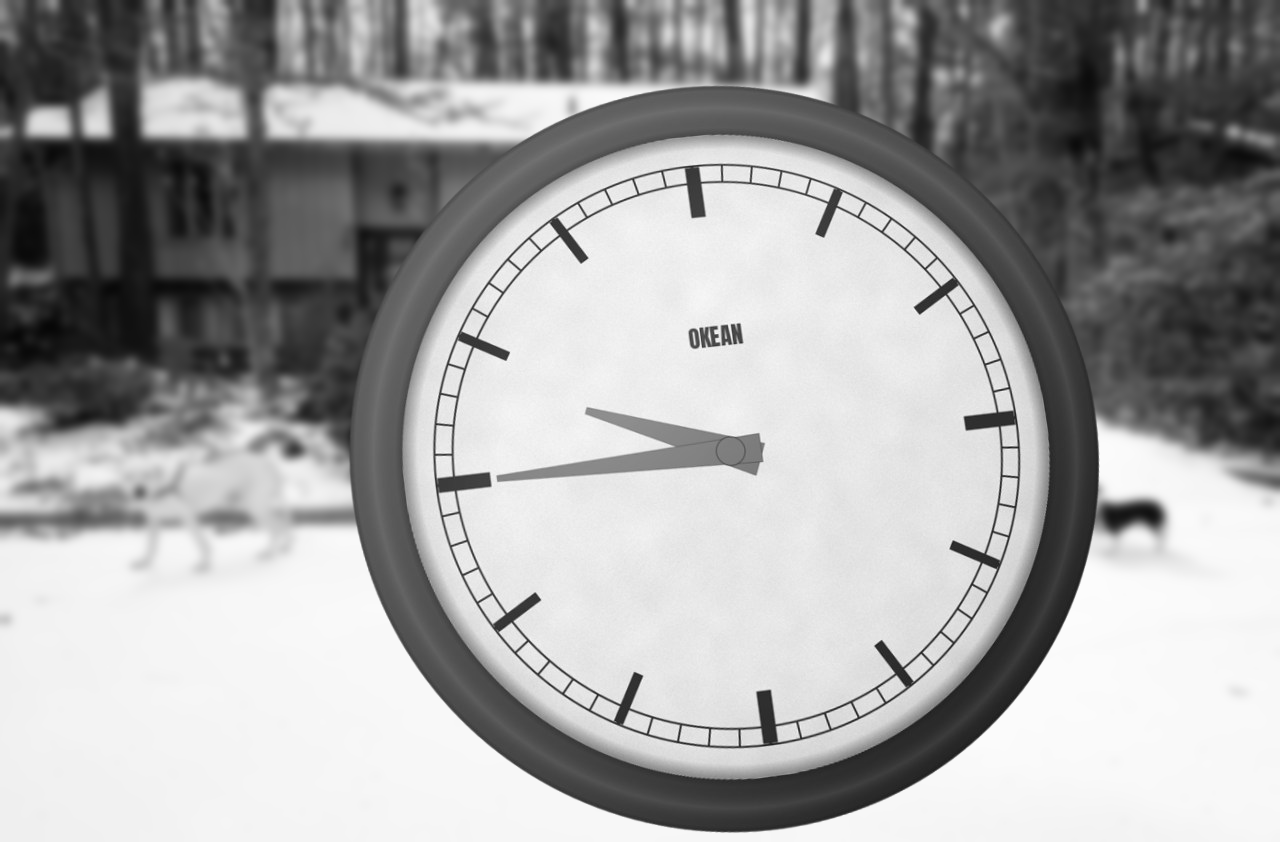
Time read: **9:45**
